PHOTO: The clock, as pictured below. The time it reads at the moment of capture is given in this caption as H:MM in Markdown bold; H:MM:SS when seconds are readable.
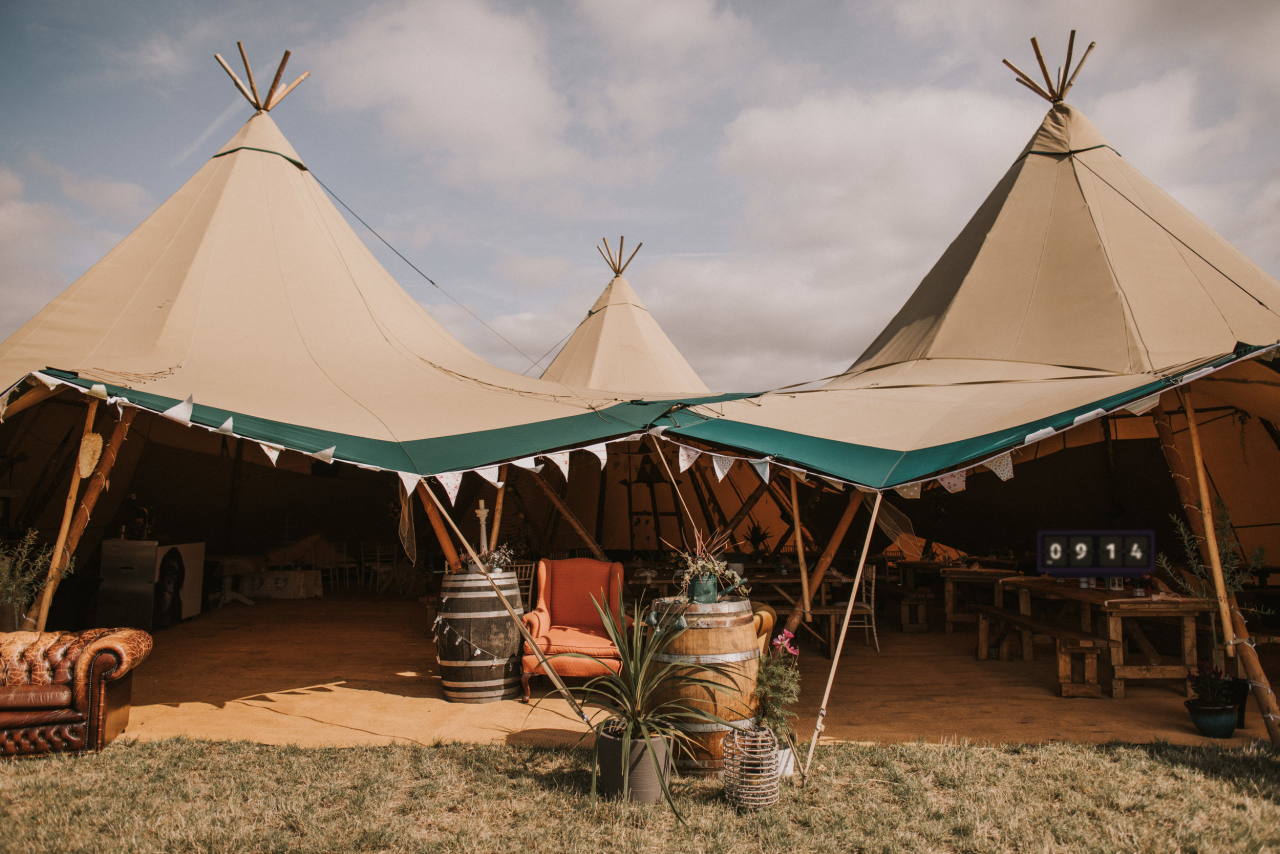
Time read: **9:14**
